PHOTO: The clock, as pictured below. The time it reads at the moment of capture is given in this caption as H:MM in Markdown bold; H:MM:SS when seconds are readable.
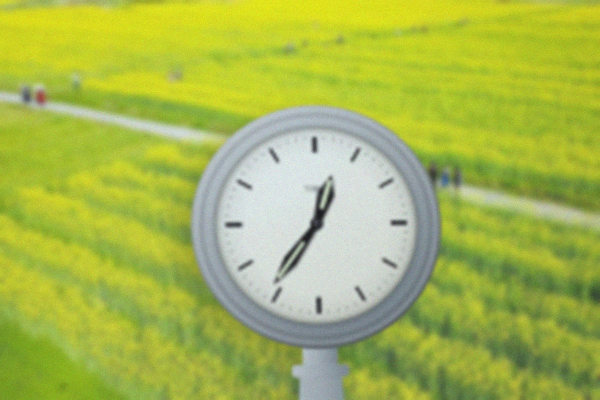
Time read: **12:36**
